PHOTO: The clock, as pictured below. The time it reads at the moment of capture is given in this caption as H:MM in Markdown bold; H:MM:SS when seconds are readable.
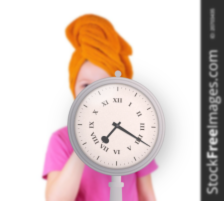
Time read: **7:20**
